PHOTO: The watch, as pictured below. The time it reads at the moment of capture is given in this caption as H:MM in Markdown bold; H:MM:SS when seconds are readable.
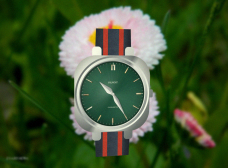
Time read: **10:25**
